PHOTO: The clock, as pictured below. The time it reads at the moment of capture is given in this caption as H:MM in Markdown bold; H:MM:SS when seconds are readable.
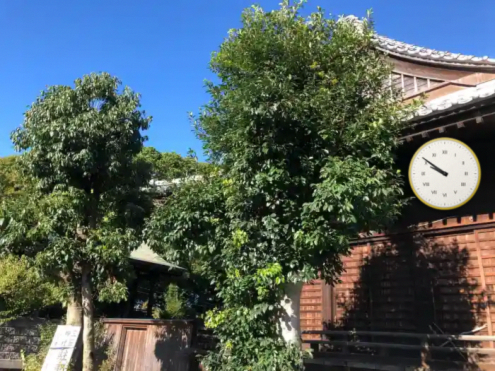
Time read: **9:51**
